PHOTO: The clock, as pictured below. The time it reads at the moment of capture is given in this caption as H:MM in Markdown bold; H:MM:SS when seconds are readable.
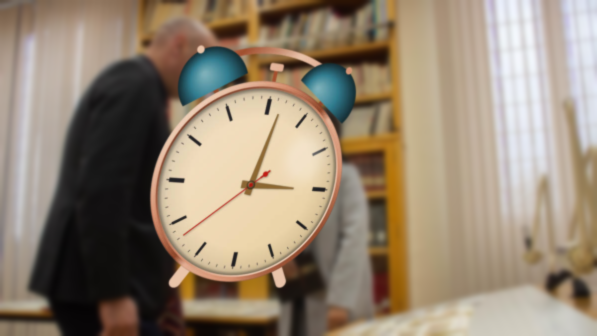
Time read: **3:01:38**
